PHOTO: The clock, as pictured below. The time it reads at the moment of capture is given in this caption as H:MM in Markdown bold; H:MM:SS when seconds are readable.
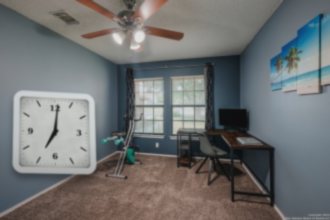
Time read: **7:01**
